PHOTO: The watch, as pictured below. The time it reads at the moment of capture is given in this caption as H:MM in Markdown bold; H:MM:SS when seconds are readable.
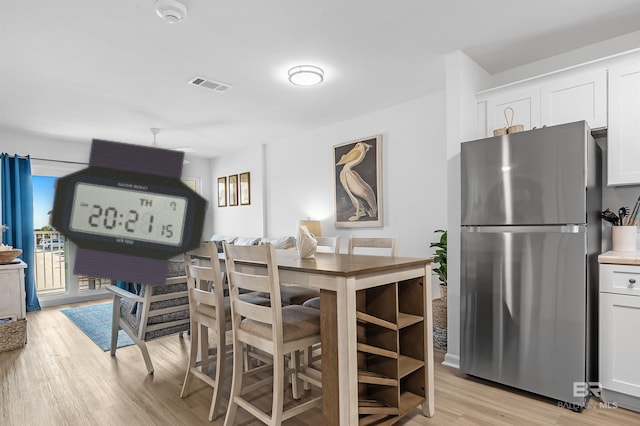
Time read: **20:21:15**
